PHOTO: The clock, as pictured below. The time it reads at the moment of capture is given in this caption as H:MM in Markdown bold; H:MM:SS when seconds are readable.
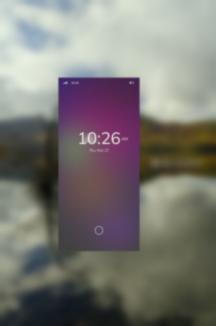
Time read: **10:26**
